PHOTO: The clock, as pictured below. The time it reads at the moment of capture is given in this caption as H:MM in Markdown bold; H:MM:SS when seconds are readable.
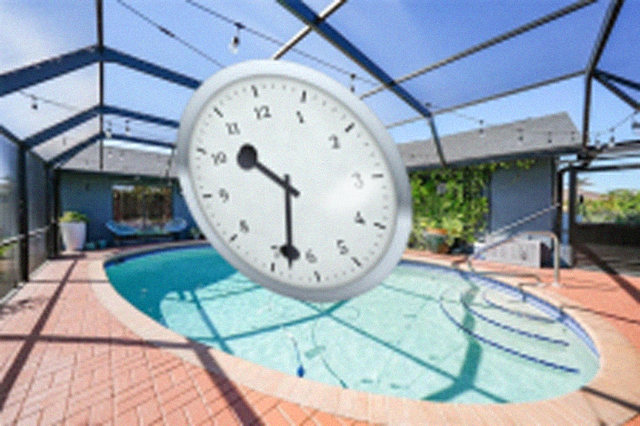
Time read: **10:33**
